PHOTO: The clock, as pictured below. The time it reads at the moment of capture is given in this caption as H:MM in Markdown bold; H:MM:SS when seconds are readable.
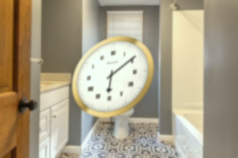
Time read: **6:09**
